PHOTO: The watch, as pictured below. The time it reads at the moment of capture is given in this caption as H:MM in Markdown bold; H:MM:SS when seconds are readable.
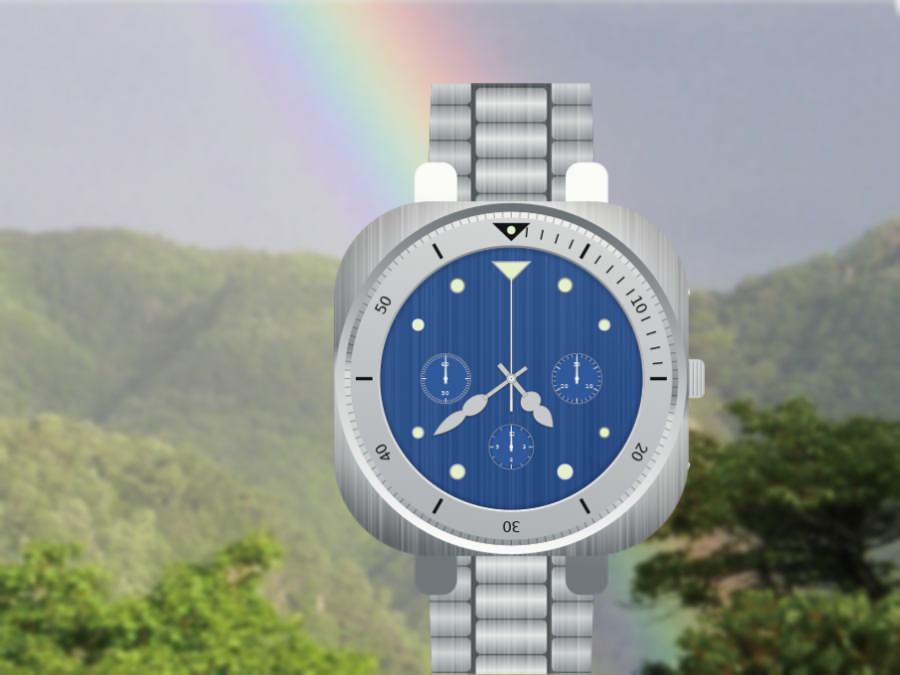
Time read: **4:39**
